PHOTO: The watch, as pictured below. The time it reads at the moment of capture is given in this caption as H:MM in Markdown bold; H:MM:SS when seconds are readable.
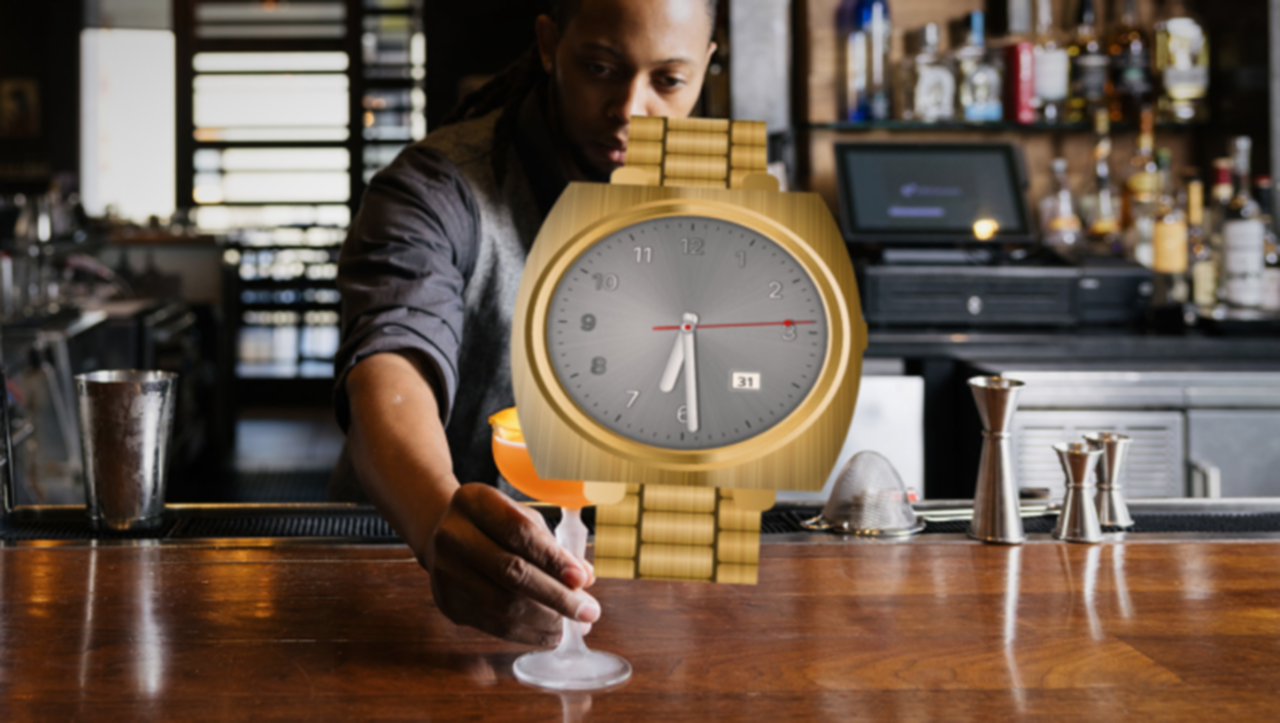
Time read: **6:29:14**
